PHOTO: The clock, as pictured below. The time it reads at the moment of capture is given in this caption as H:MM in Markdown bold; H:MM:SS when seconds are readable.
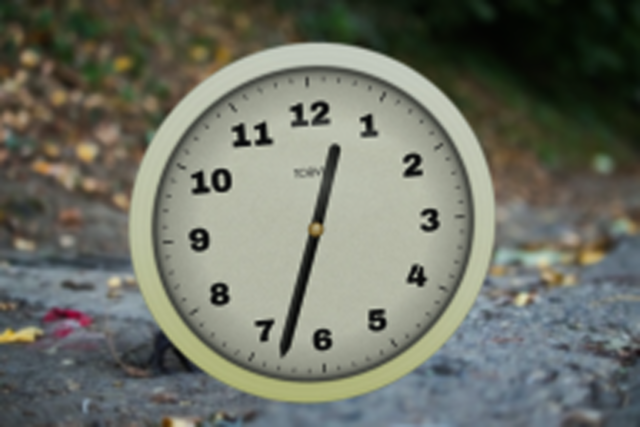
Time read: **12:33**
